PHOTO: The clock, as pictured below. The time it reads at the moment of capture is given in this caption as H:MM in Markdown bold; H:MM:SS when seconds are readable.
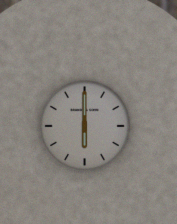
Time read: **6:00**
